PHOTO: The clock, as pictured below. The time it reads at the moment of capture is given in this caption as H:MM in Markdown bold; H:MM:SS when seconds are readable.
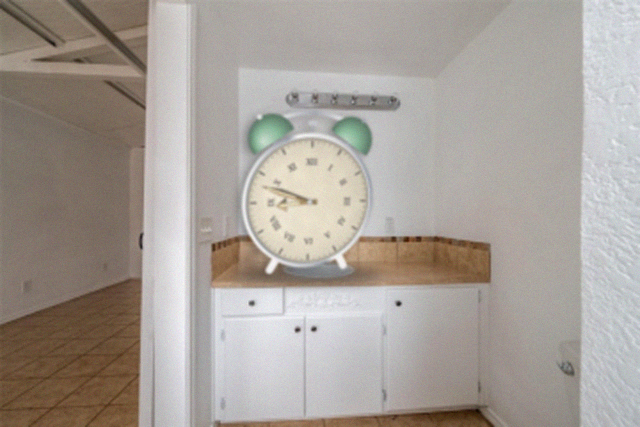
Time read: **8:48**
